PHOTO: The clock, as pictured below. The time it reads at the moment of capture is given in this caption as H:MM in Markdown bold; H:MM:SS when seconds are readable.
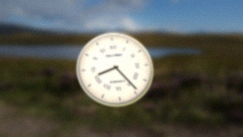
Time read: **8:24**
